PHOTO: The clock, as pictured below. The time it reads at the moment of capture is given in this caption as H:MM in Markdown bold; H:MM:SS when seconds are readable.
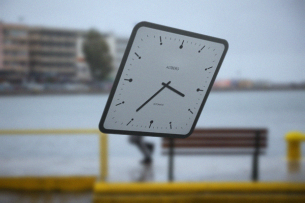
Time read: **3:36**
